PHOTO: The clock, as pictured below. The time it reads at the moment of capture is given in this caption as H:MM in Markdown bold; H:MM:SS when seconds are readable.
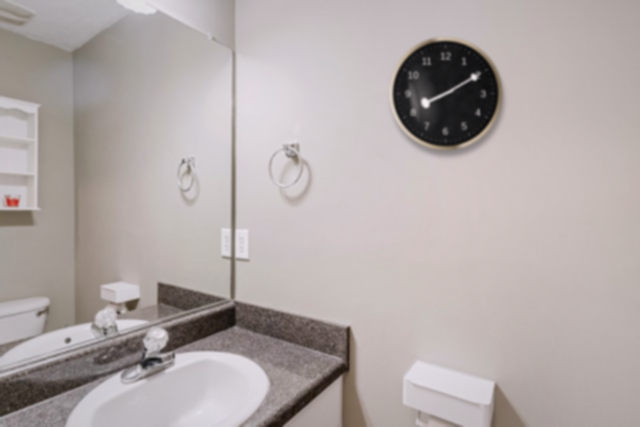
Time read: **8:10**
